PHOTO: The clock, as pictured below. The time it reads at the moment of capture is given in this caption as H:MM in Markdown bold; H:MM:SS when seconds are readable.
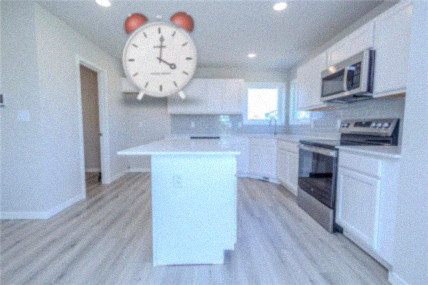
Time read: **4:01**
